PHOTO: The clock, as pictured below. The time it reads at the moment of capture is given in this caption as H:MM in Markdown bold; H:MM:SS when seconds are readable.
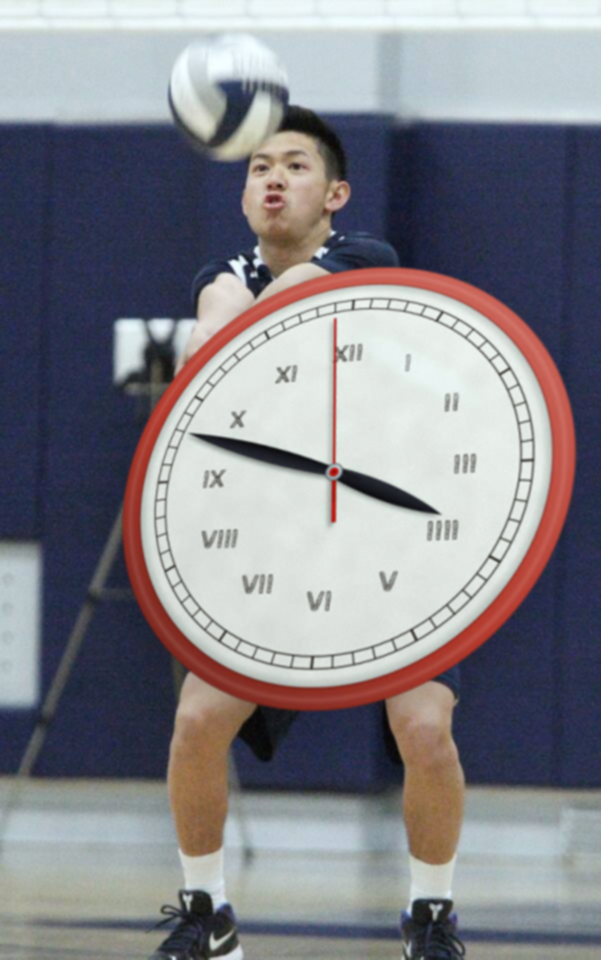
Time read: **3:47:59**
